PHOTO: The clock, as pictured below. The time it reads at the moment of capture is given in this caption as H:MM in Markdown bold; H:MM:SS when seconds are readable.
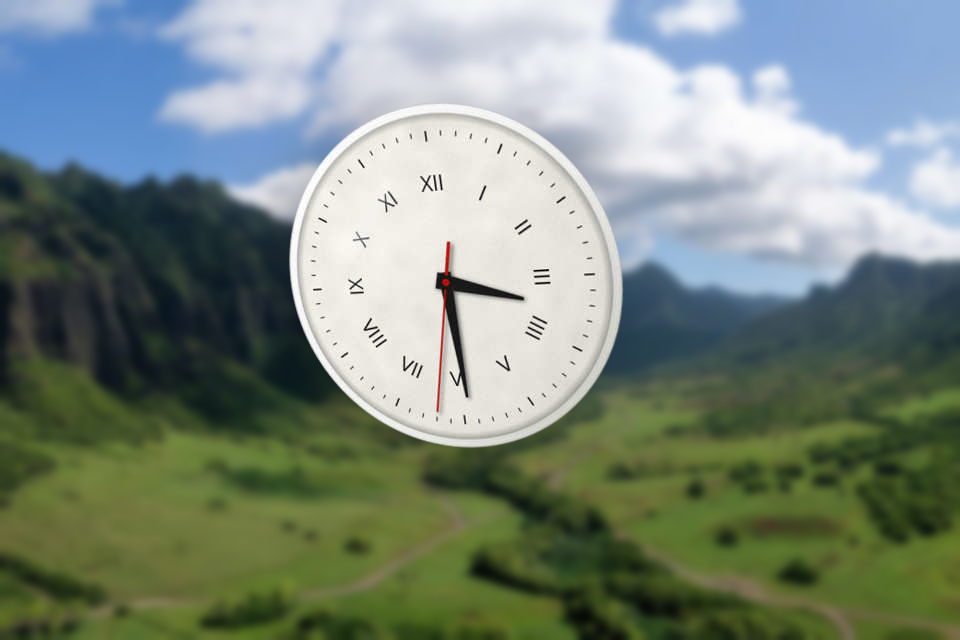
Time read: **3:29:32**
